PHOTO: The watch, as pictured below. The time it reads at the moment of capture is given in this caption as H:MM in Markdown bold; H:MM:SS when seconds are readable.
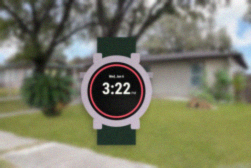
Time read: **3:22**
